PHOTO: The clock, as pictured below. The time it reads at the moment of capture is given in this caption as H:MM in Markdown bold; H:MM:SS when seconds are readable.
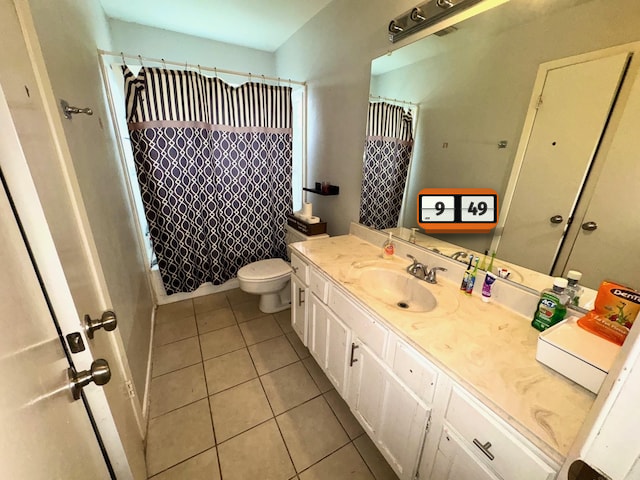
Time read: **9:49**
